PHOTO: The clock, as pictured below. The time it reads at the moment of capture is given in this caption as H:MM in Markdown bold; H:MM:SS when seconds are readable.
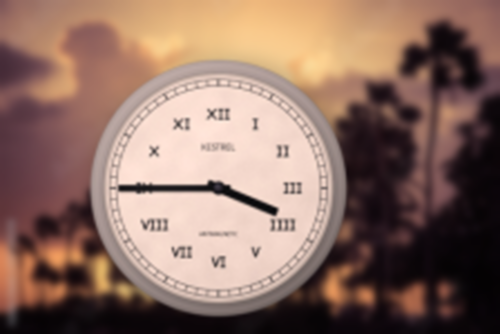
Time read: **3:45**
